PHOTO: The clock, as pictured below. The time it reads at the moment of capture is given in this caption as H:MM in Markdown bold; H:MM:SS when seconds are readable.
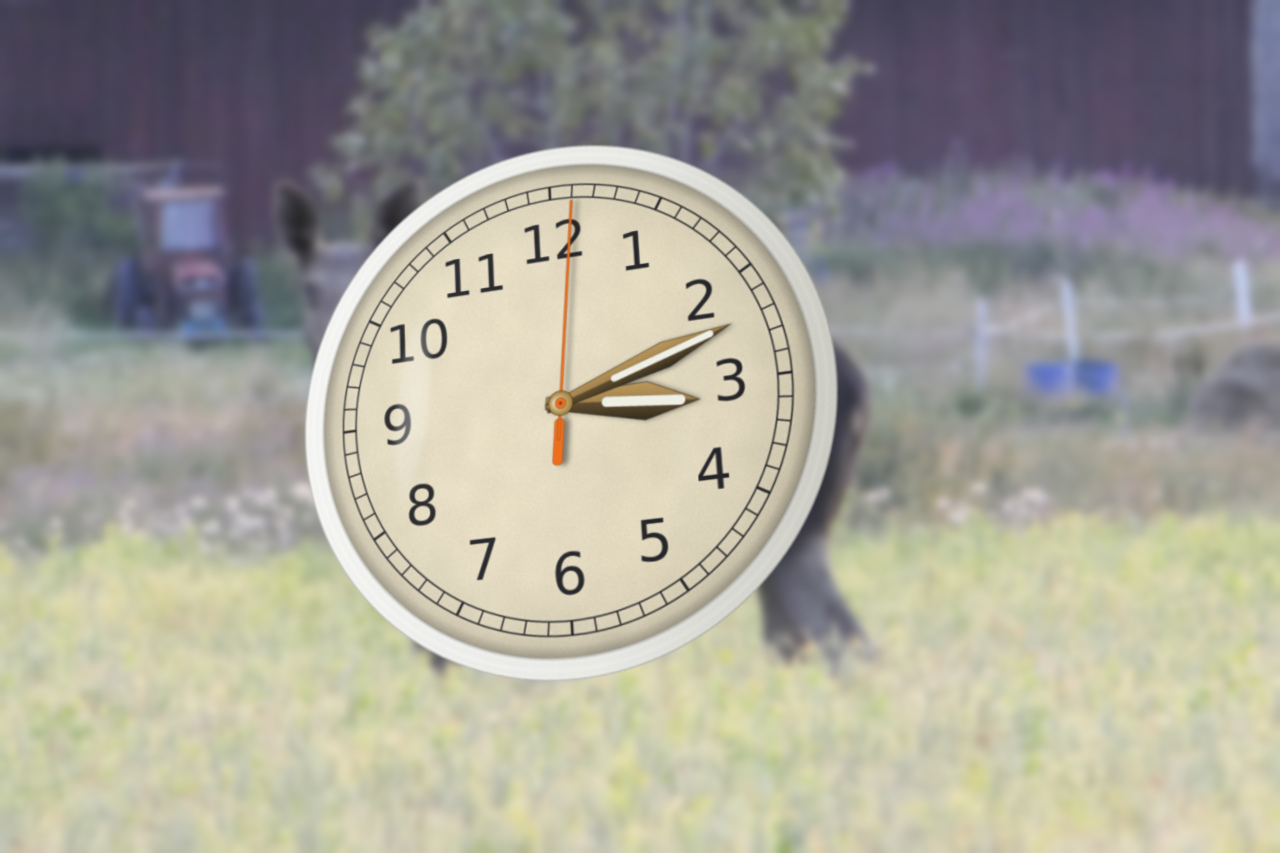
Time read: **3:12:01**
